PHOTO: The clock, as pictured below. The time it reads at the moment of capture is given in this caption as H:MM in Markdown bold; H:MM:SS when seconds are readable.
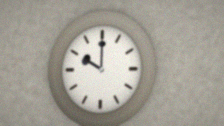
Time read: **10:00**
